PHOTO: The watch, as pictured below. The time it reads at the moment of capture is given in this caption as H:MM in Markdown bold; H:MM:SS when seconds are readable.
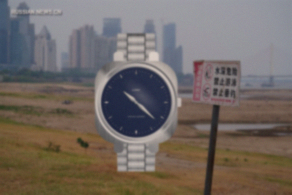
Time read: **10:22**
